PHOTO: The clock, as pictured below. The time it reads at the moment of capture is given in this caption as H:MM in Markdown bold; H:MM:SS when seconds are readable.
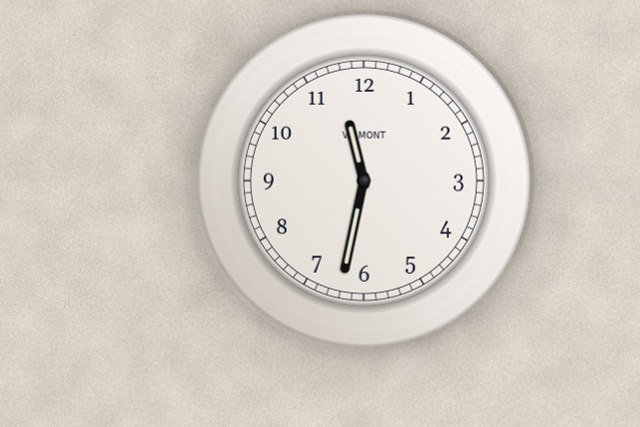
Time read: **11:32**
